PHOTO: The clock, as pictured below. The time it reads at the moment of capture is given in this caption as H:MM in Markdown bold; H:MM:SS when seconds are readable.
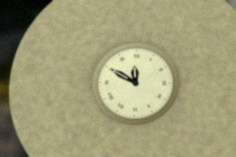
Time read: **11:50**
